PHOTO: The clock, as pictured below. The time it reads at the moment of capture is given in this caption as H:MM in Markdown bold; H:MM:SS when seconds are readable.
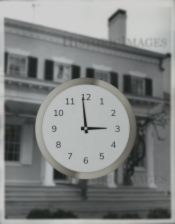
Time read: **2:59**
